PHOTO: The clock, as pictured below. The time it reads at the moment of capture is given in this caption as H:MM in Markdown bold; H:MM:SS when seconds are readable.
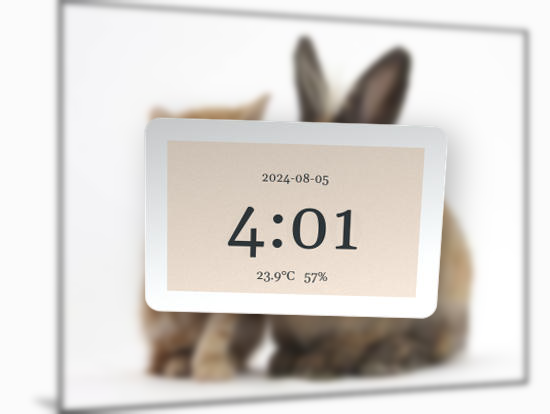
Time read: **4:01**
